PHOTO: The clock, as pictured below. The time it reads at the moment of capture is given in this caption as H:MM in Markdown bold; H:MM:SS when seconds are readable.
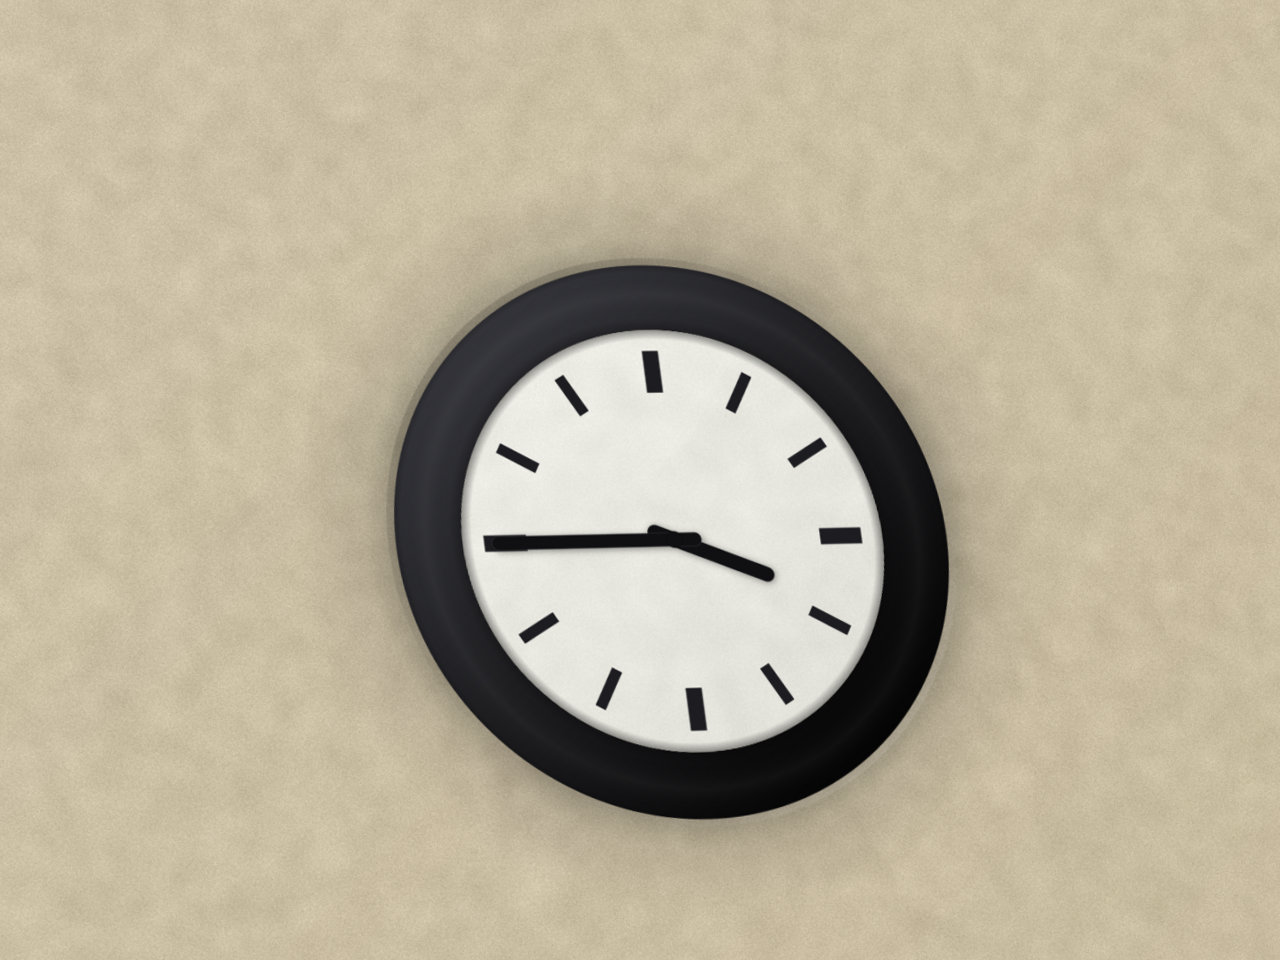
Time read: **3:45**
